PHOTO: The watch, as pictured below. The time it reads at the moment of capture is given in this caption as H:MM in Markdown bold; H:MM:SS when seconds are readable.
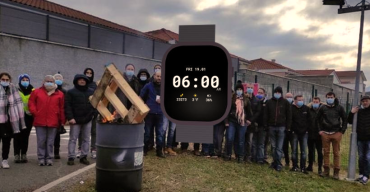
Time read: **6:00**
